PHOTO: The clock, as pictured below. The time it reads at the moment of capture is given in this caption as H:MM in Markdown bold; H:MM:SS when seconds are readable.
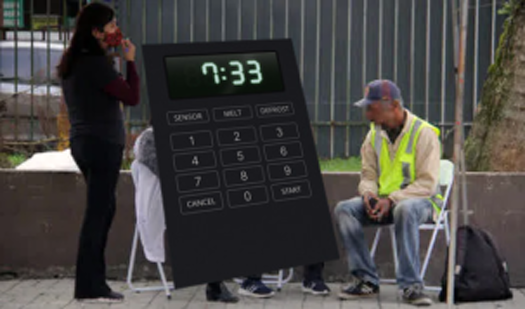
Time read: **7:33**
